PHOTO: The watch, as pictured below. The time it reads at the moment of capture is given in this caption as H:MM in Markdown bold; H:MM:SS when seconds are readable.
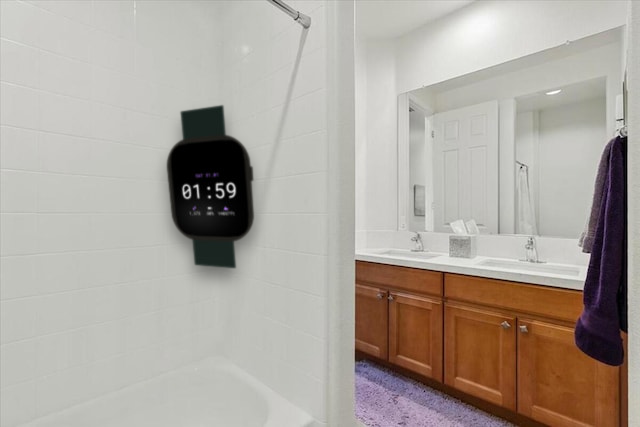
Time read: **1:59**
